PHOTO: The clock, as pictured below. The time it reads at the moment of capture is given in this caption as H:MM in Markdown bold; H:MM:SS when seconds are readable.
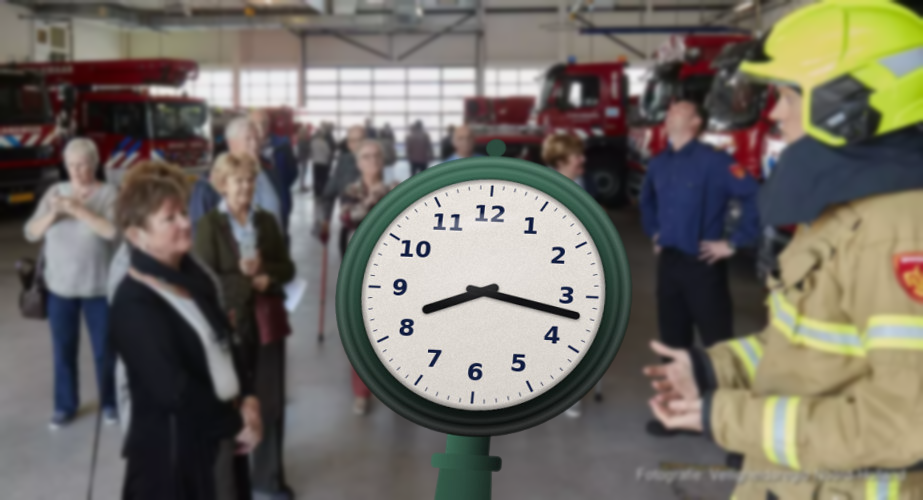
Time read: **8:17**
